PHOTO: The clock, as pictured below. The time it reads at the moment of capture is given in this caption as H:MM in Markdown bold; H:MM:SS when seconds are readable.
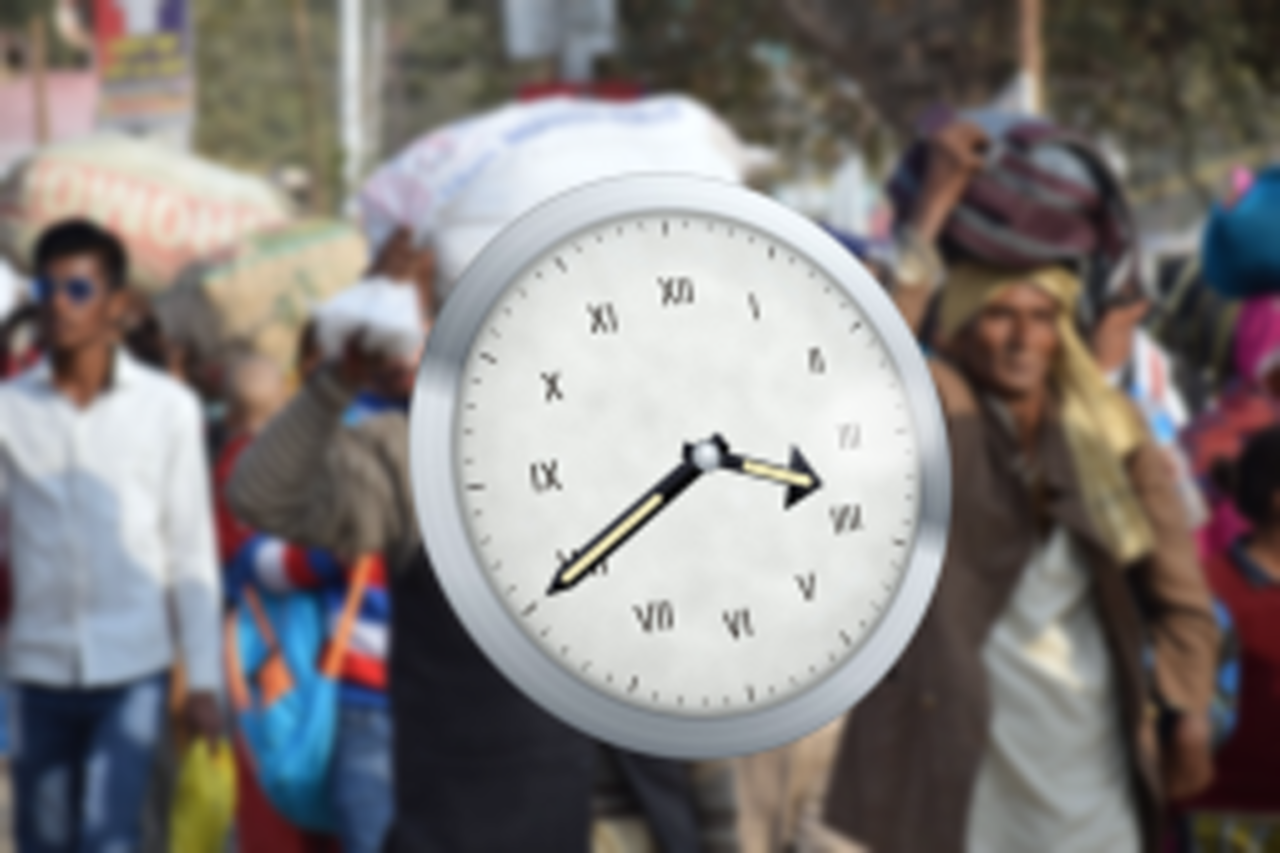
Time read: **3:40**
